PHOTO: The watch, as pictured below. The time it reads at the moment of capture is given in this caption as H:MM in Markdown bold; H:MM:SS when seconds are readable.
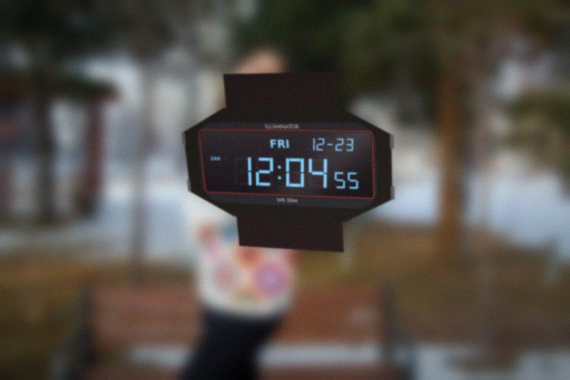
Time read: **12:04:55**
